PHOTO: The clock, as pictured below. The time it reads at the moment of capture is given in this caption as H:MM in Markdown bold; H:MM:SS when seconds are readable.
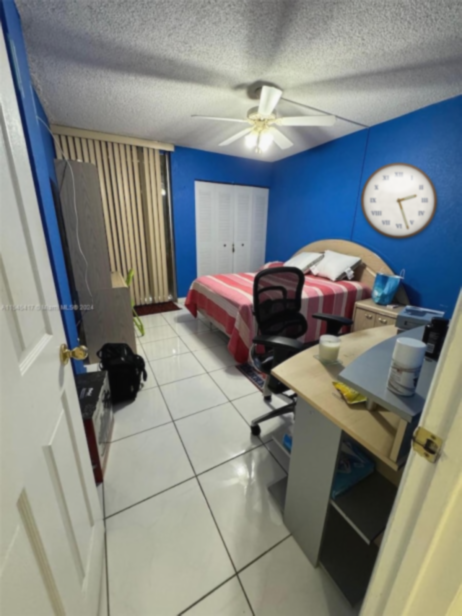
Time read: **2:27**
